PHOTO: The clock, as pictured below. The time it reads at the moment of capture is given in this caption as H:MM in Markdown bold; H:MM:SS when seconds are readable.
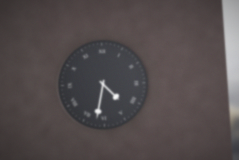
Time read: **4:32**
